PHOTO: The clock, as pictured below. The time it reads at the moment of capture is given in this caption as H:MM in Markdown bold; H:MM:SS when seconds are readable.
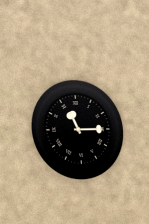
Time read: **11:15**
